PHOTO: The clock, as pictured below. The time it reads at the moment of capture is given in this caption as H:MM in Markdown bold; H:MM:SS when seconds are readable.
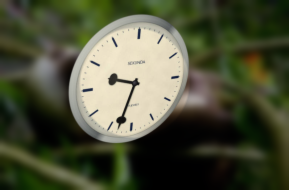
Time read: **9:33**
